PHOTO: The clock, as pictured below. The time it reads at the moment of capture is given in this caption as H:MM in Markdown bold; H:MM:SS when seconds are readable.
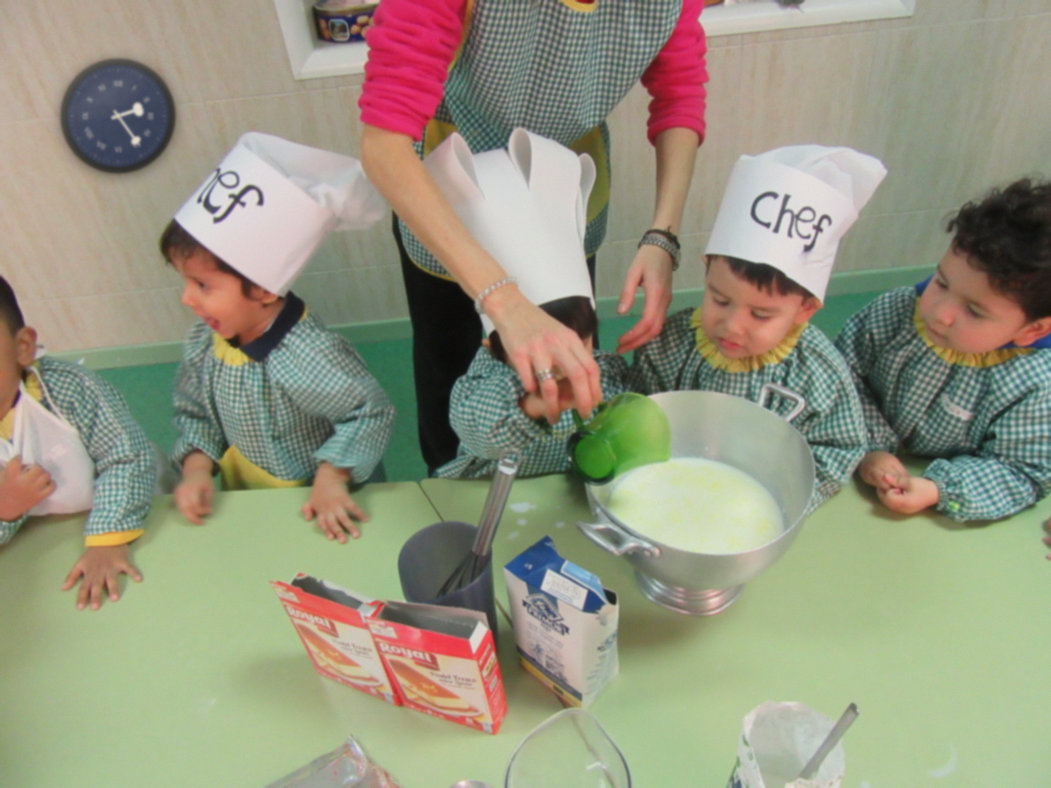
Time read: **2:24**
